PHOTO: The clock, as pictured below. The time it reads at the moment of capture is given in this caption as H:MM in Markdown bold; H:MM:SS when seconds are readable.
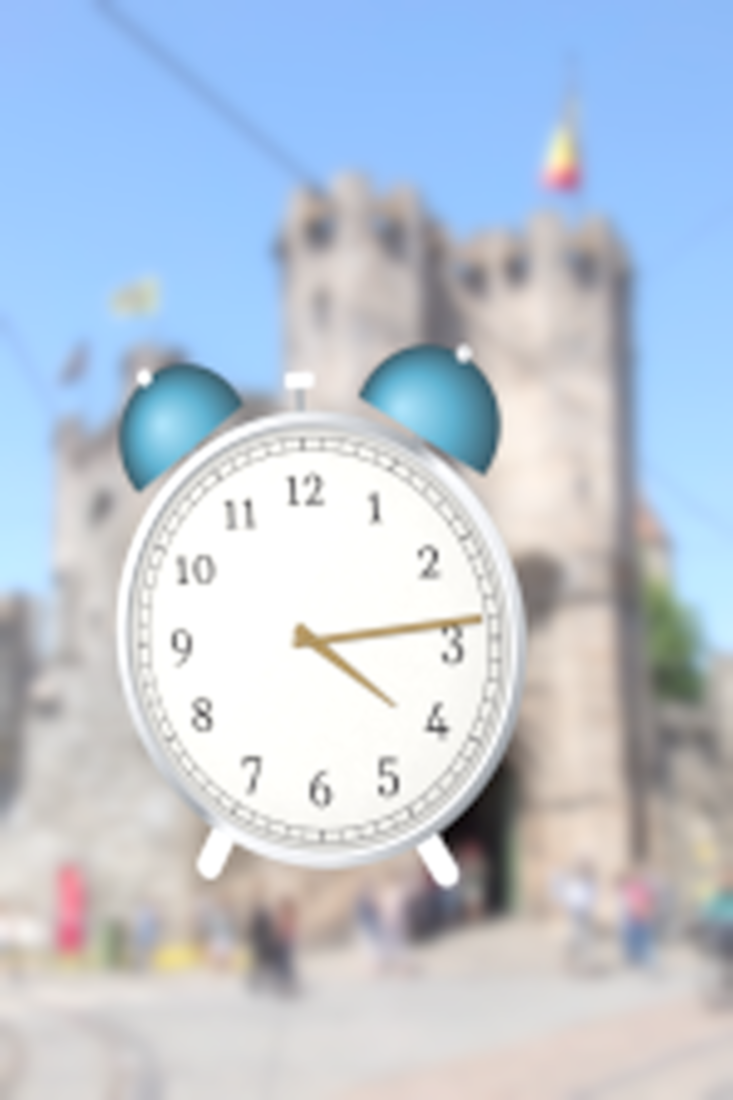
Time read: **4:14**
